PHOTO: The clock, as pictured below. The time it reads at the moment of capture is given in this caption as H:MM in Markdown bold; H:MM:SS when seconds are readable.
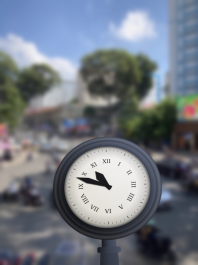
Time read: **10:48**
